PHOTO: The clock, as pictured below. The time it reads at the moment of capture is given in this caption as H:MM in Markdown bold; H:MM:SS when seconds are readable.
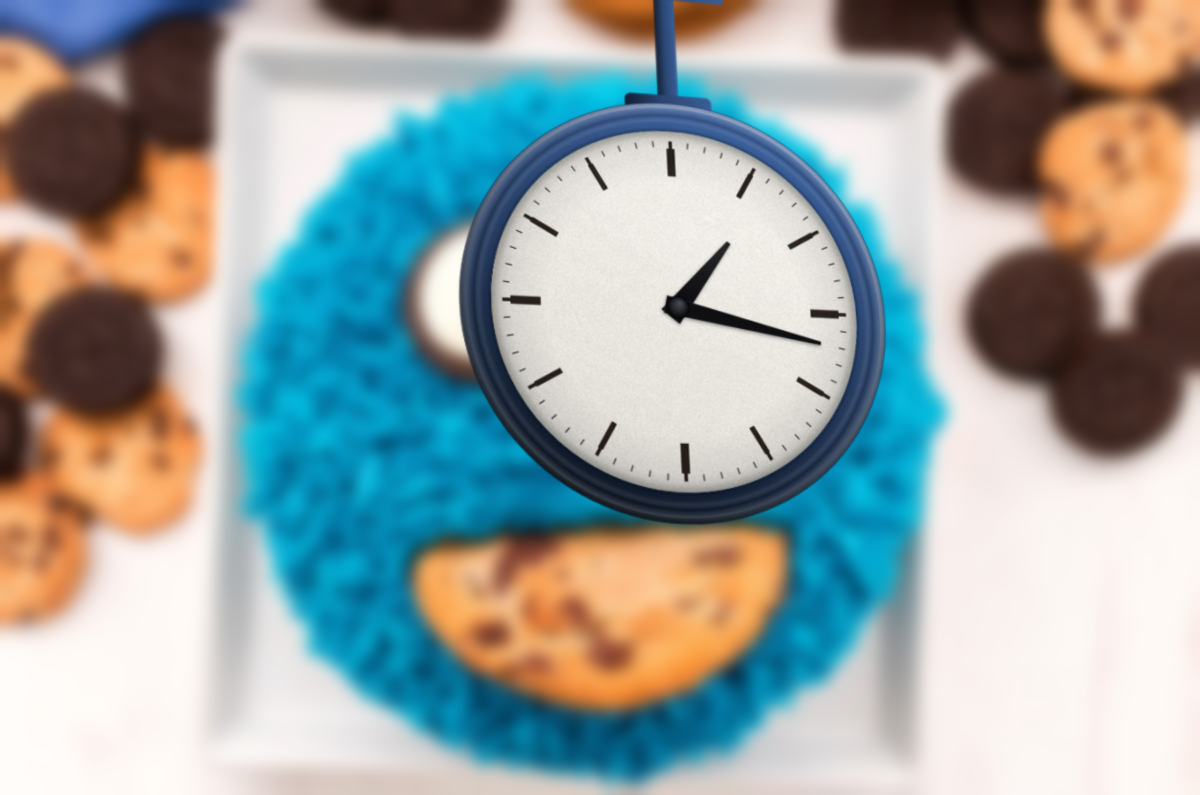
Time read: **1:17**
